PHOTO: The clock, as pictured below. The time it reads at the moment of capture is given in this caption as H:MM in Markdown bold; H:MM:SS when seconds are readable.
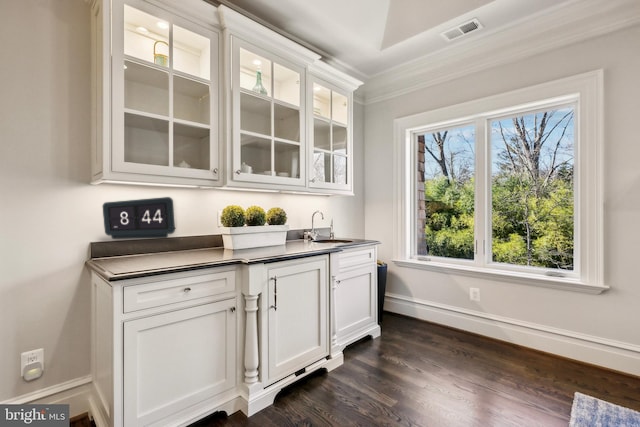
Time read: **8:44**
